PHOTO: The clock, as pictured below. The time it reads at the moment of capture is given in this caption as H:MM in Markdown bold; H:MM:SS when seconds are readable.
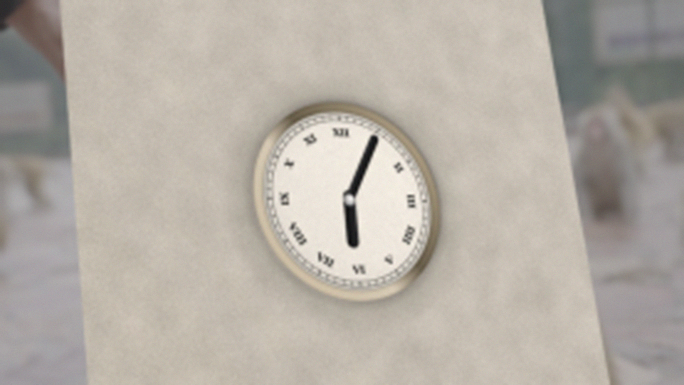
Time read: **6:05**
